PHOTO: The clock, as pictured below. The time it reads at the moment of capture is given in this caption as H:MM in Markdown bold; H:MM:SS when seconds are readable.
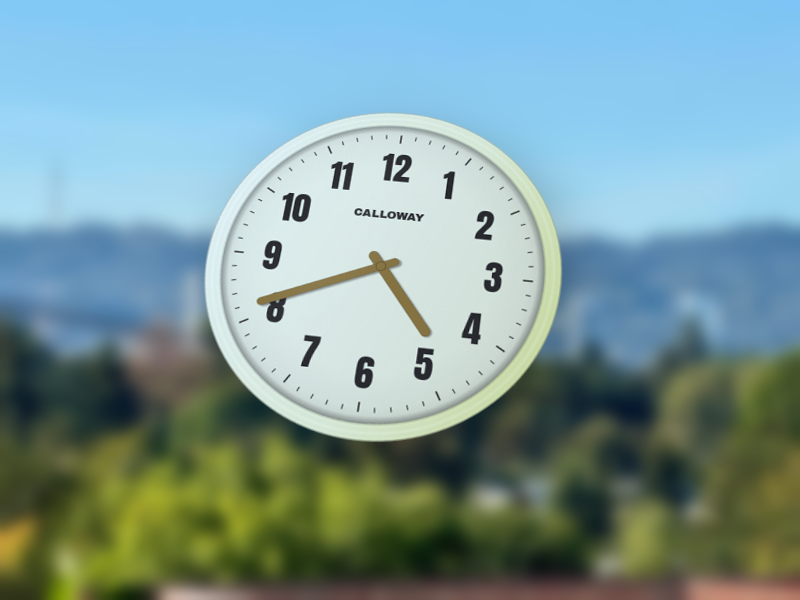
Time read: **4:41**
